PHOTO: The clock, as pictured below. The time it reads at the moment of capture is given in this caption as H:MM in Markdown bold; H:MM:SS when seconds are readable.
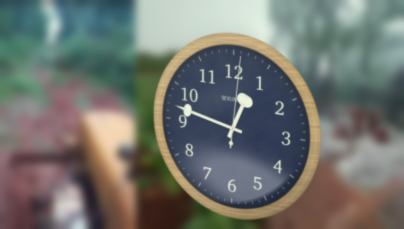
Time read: **12:47:01**
